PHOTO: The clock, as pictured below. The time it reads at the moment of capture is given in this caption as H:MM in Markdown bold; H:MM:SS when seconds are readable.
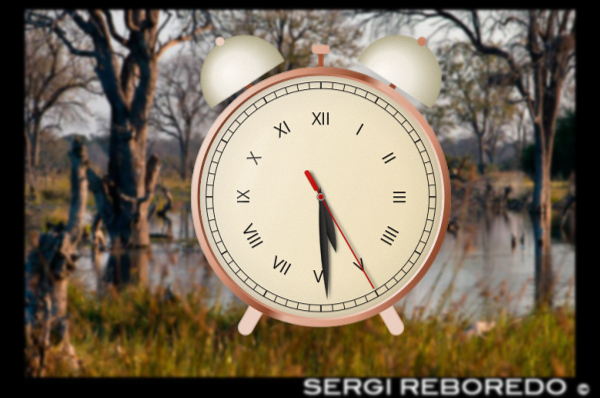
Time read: **5:29:25**
